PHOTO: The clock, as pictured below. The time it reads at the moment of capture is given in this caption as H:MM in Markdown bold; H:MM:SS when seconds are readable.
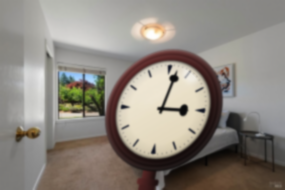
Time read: **3:02**
